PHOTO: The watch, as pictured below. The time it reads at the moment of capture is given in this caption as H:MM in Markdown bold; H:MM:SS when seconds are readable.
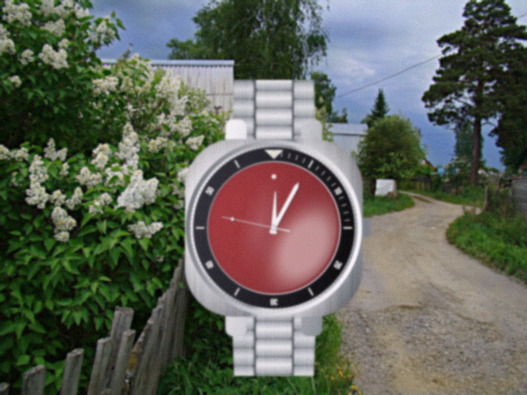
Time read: **12:04:47**
